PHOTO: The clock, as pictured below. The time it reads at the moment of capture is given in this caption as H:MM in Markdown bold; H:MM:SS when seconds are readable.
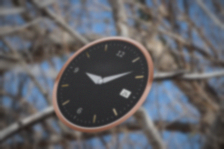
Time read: **9:08**
